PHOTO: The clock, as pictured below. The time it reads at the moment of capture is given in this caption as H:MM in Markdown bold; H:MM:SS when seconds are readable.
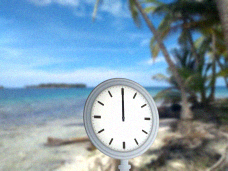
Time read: **12:00**
